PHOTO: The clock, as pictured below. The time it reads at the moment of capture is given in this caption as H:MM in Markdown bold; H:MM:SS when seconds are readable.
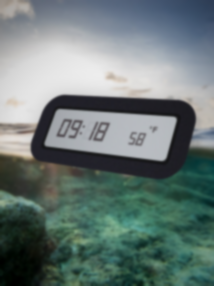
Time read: **9:18**
